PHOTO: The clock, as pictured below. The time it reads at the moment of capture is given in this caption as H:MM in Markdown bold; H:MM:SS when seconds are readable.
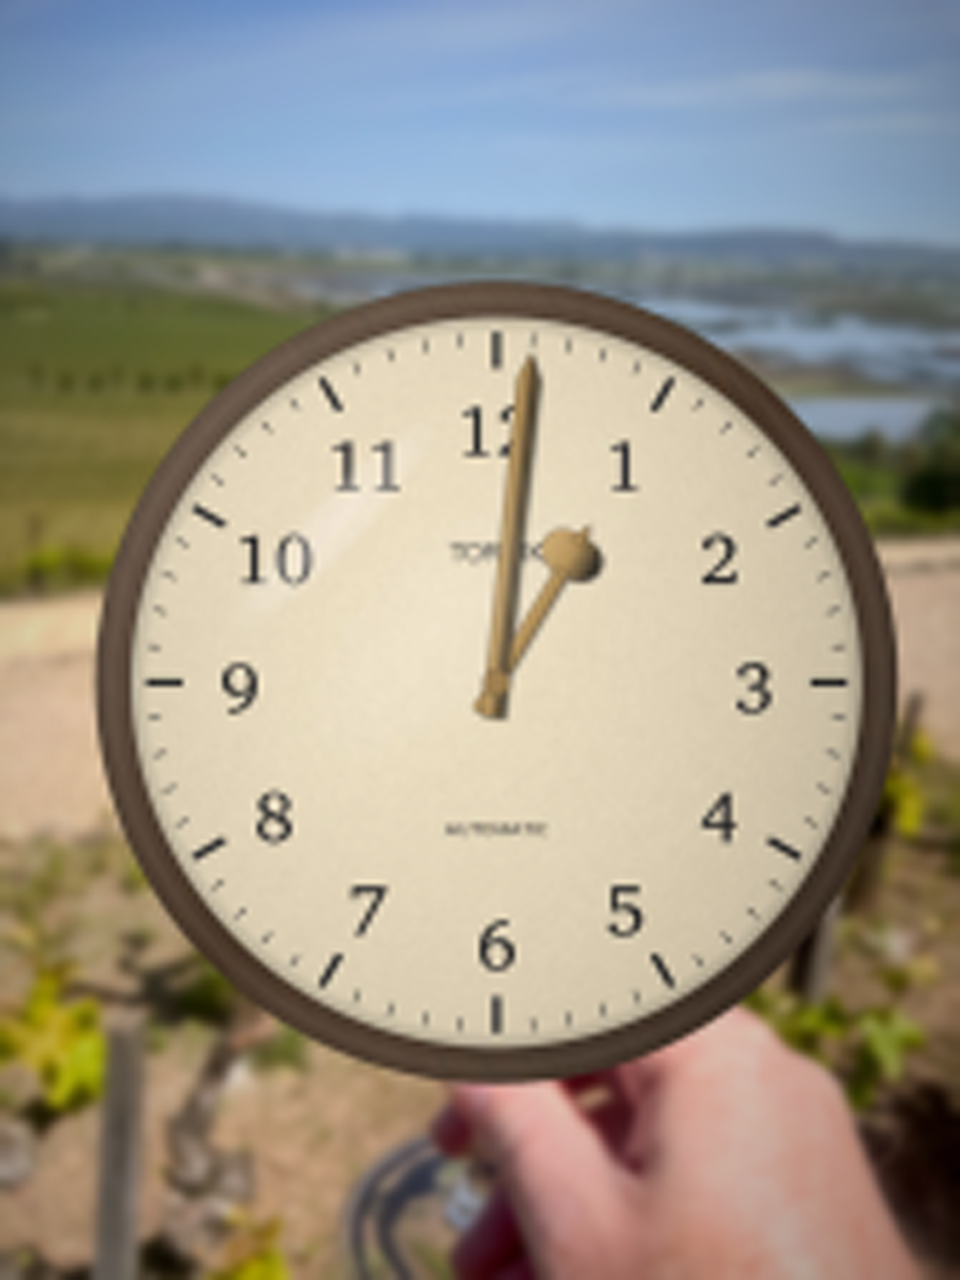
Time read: **1:01**
